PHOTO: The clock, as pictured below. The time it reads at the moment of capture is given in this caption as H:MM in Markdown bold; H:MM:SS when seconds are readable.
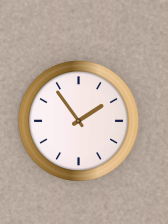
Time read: **1:54**
